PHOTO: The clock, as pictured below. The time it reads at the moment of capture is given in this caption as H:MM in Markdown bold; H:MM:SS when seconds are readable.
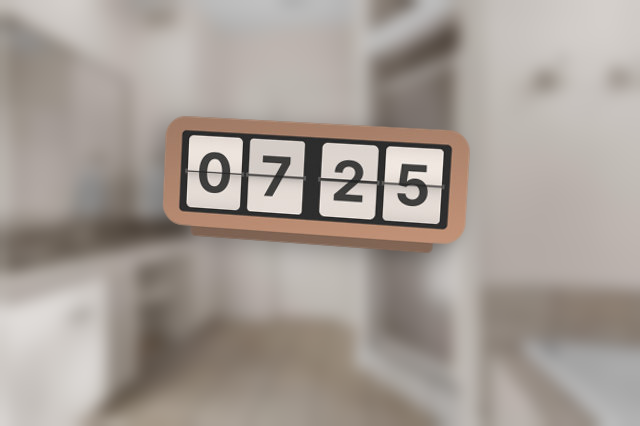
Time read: **7:25**
